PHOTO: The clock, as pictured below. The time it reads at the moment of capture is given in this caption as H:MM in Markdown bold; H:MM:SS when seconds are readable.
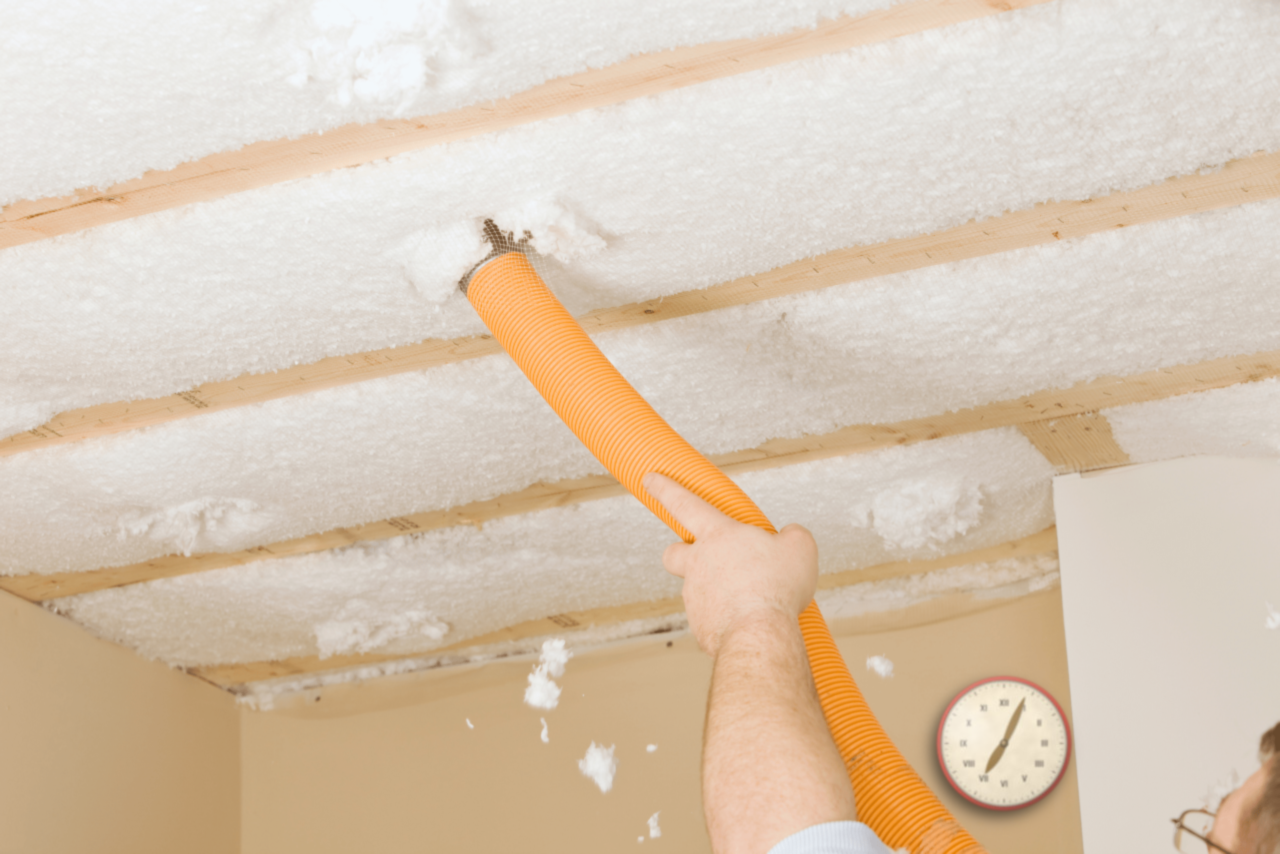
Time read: **7:04**
